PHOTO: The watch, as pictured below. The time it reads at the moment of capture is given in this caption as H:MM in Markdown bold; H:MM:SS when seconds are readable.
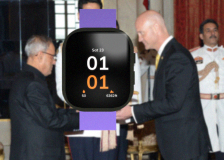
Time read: **1:01**
